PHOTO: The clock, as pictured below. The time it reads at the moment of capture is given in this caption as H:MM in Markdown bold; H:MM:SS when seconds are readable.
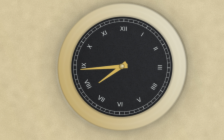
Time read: **7:44**
